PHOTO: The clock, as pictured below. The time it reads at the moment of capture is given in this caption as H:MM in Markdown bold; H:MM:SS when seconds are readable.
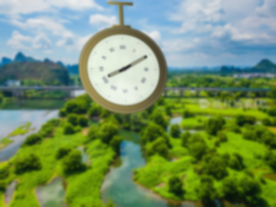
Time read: **8:10**
